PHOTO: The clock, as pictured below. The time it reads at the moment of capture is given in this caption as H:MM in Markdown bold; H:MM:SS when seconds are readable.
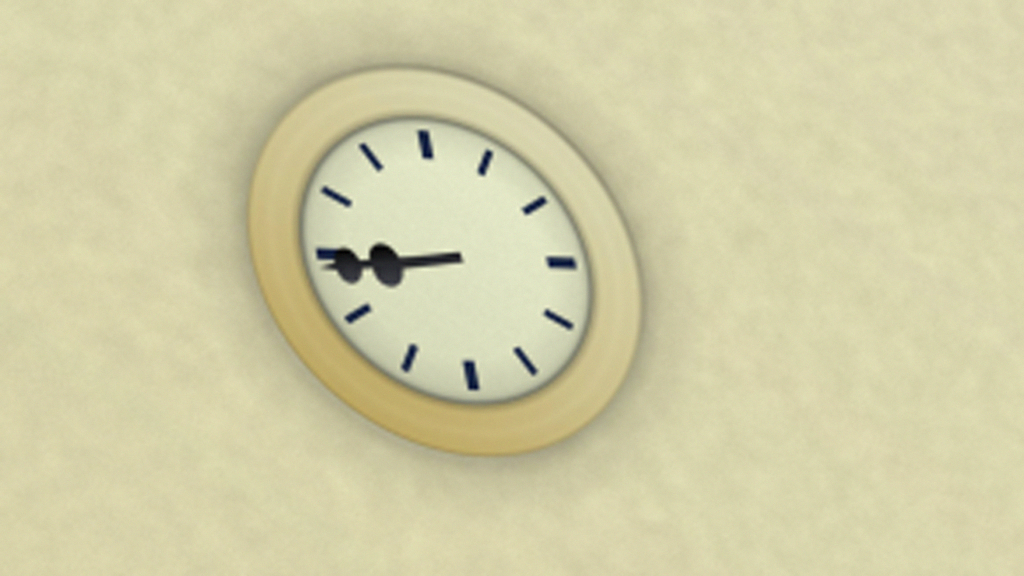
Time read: **8:44**
